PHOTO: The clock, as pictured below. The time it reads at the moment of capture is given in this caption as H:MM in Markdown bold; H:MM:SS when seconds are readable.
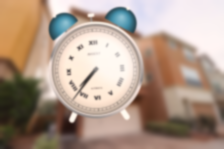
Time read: **7:37**
